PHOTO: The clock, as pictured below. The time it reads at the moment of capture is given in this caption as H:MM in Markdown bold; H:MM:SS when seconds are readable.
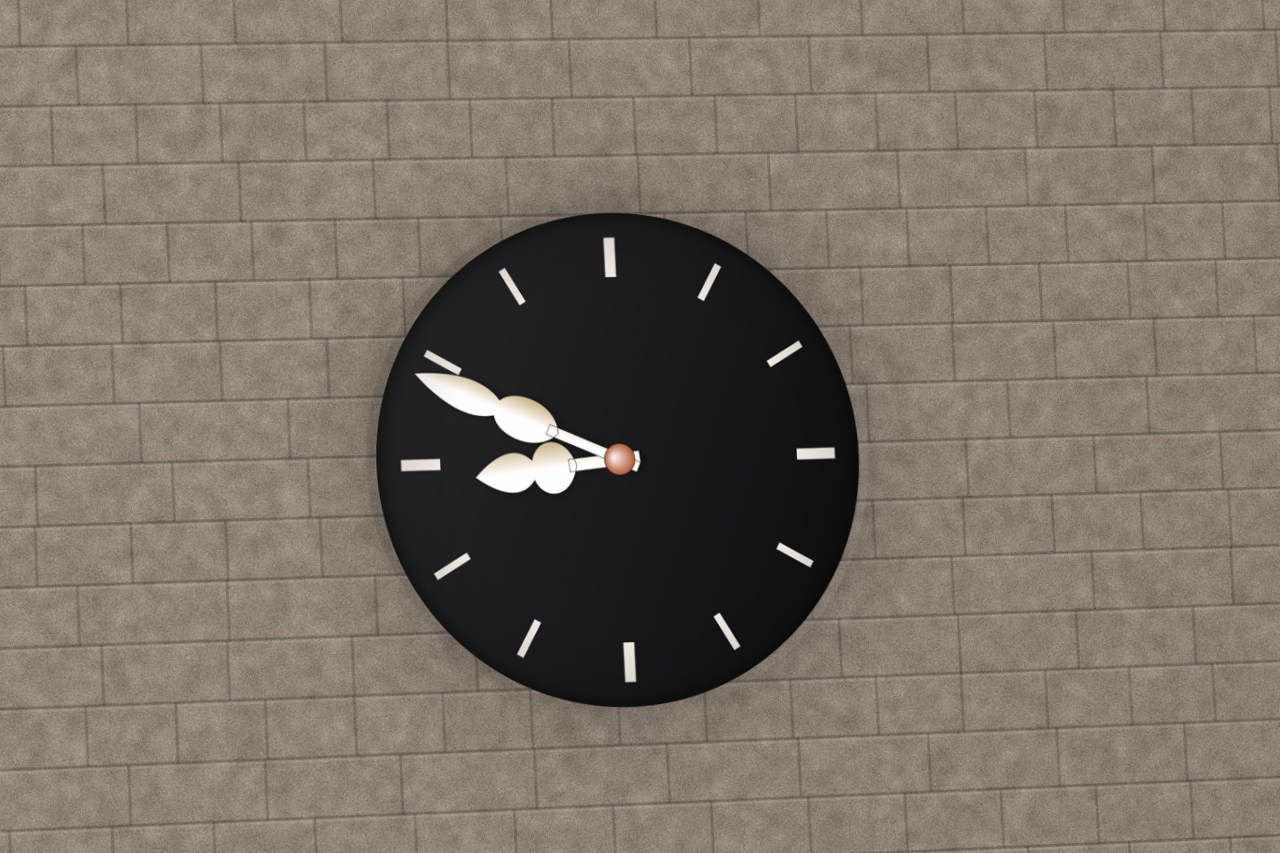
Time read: **8:49**
